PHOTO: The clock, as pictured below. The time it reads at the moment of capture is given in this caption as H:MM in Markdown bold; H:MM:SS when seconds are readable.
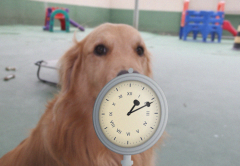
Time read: **1:11**
